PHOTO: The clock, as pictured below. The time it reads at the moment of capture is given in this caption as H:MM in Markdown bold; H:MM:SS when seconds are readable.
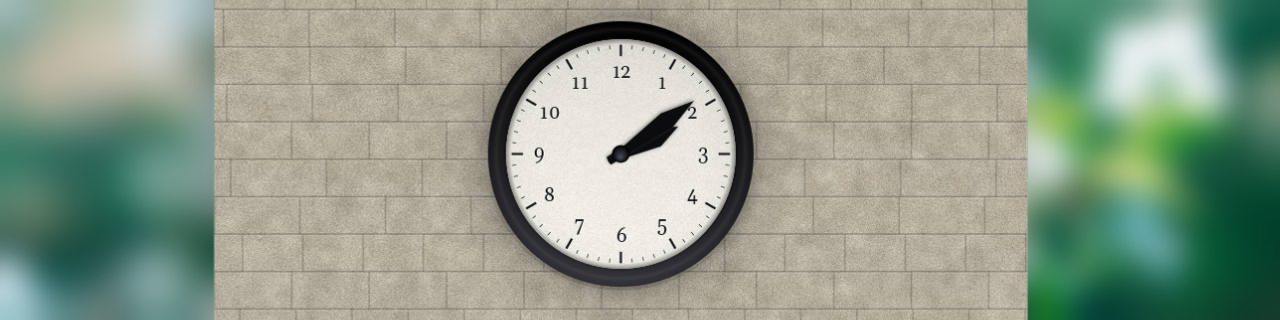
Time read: **2:09**
